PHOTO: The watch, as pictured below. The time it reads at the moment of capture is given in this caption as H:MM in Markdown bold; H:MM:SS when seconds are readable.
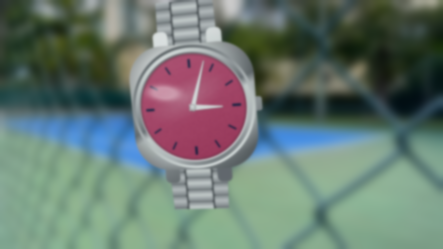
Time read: **3:03**
